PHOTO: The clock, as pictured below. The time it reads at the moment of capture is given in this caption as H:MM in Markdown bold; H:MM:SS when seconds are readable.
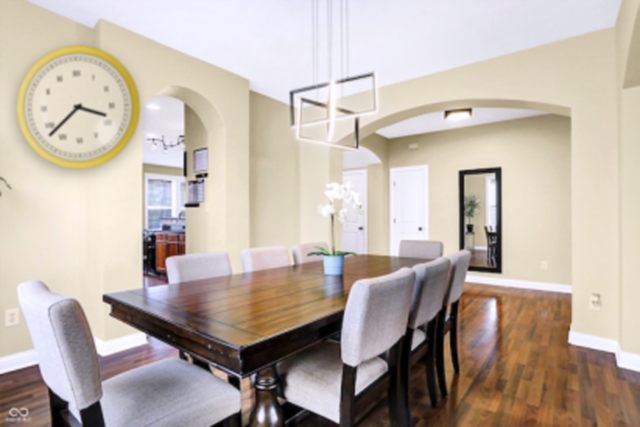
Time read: **3:38**
